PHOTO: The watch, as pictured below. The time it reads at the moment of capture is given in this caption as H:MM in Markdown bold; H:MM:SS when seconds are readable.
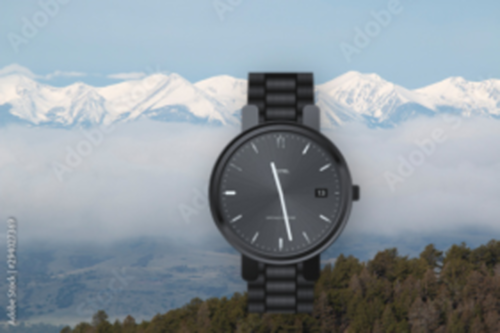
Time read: **11:28**
